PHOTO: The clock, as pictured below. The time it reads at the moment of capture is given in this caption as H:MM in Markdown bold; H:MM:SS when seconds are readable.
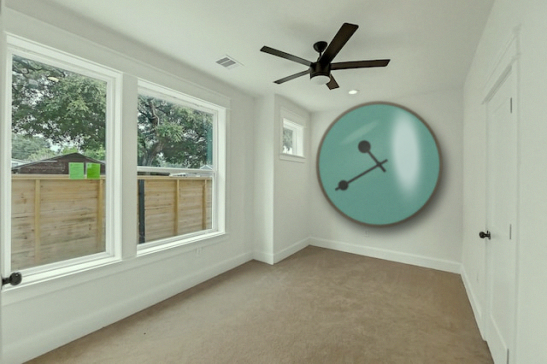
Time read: **10:40**
